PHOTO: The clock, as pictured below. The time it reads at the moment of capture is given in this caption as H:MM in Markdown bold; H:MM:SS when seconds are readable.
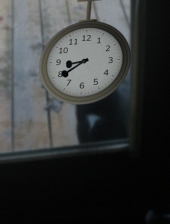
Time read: **8:39**
